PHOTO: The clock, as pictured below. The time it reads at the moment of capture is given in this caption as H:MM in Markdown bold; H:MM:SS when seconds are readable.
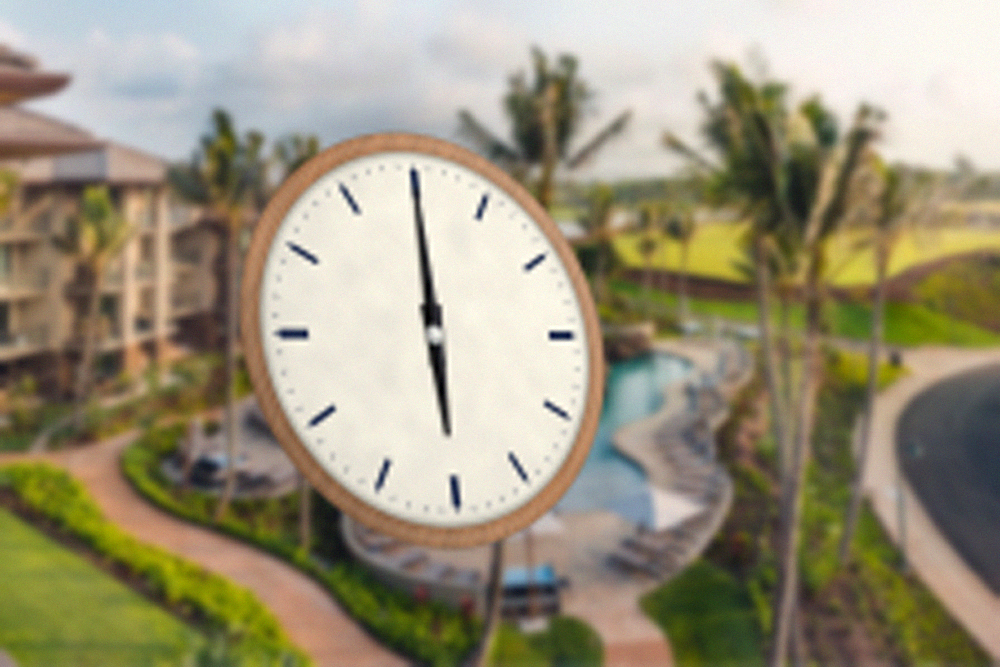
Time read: **6:00**
